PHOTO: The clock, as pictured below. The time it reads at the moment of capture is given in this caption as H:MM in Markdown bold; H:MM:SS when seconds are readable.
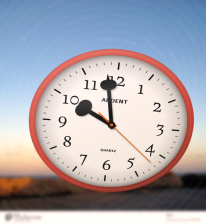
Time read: **9:58:22**
